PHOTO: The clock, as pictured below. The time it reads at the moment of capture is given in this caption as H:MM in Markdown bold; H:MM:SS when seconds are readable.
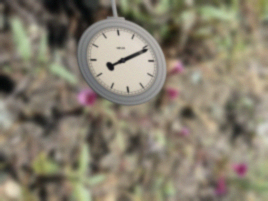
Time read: **8:11**
